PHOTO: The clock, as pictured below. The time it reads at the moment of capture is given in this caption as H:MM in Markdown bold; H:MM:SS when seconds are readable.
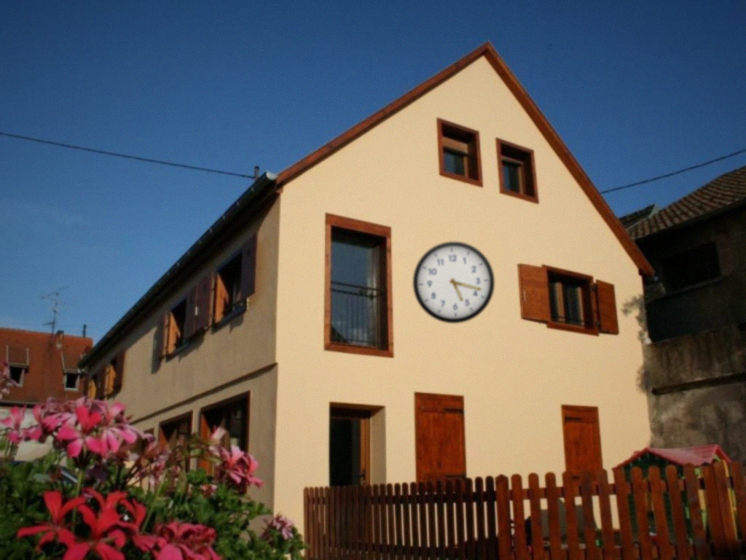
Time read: **5:18**
